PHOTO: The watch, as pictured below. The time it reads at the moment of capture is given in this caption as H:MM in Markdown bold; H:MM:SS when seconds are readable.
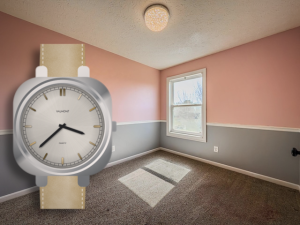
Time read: **3:38**
